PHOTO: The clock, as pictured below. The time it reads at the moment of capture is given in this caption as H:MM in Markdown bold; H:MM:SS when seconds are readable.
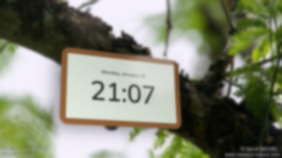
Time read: **21:07**
